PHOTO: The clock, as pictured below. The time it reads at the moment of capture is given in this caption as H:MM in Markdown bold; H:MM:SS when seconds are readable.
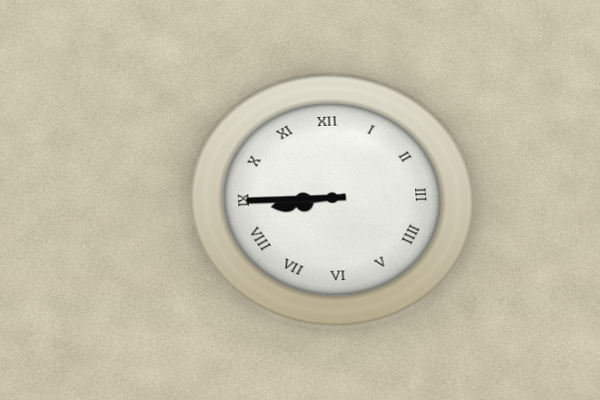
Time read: **8:45**
